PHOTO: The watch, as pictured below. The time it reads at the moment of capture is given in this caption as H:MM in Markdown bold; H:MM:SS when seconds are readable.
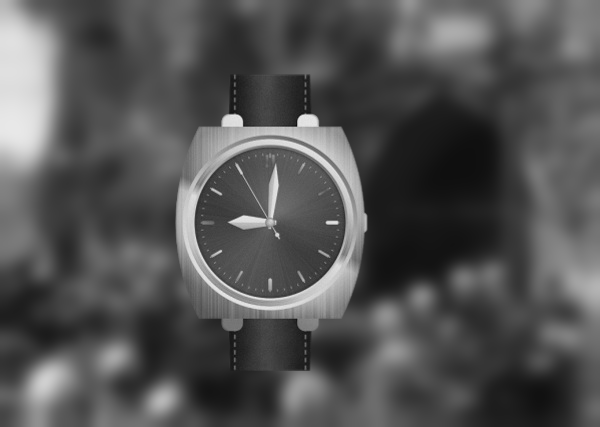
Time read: **9:00:55**
